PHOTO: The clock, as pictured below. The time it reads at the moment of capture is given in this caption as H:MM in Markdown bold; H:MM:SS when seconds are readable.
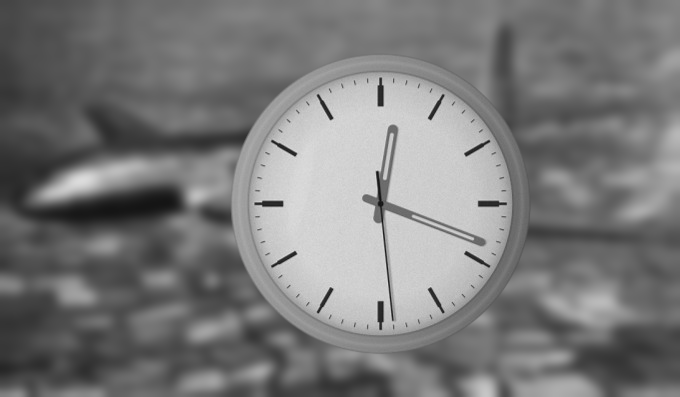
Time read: **12:18:29**
